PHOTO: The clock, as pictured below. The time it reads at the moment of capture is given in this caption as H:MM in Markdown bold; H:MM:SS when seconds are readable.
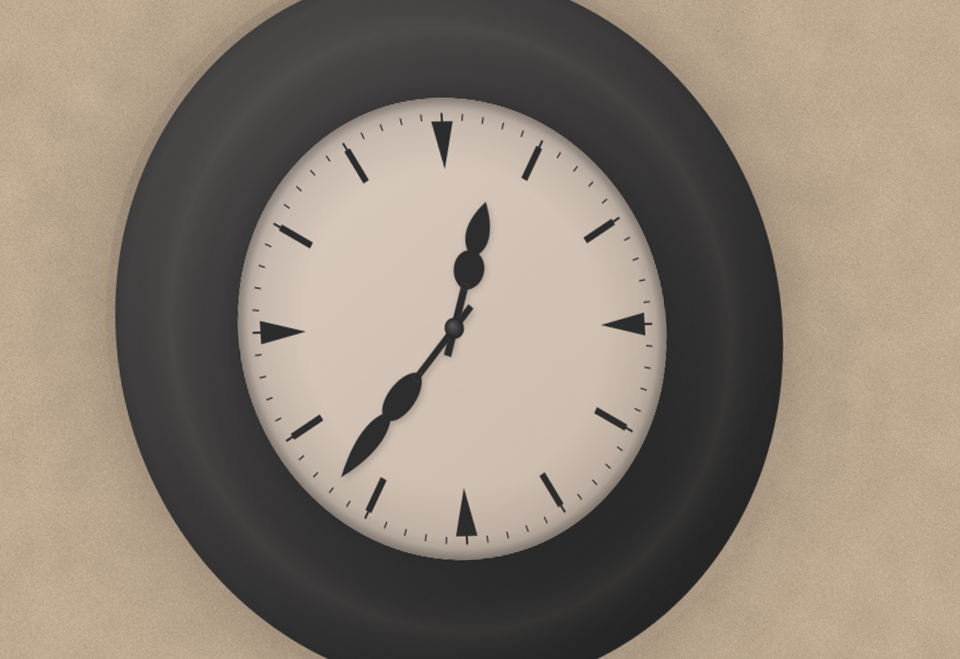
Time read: **12:37**
